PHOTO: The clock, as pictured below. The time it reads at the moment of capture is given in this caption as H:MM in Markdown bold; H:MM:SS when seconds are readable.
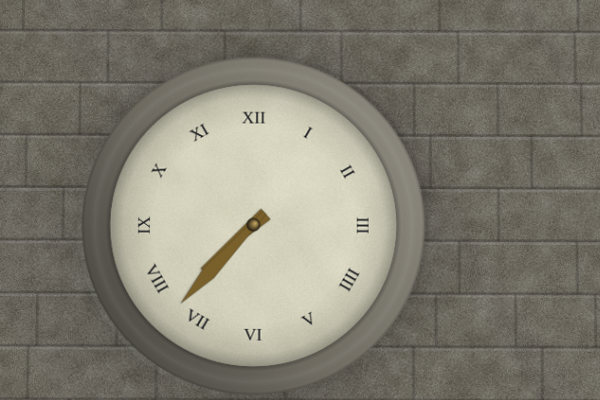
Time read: **7:37**
